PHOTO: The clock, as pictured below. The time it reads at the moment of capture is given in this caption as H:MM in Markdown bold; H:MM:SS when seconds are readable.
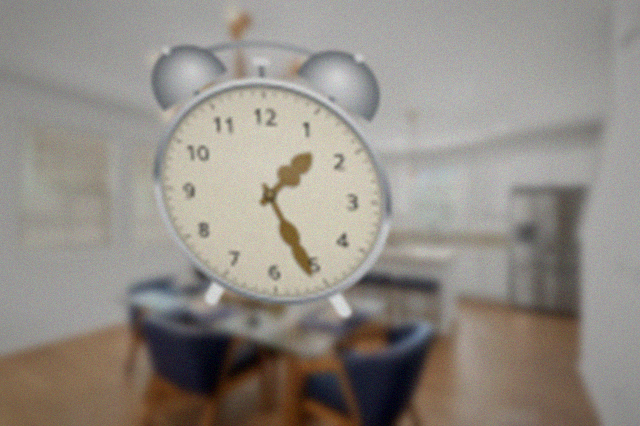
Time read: **1:26**
